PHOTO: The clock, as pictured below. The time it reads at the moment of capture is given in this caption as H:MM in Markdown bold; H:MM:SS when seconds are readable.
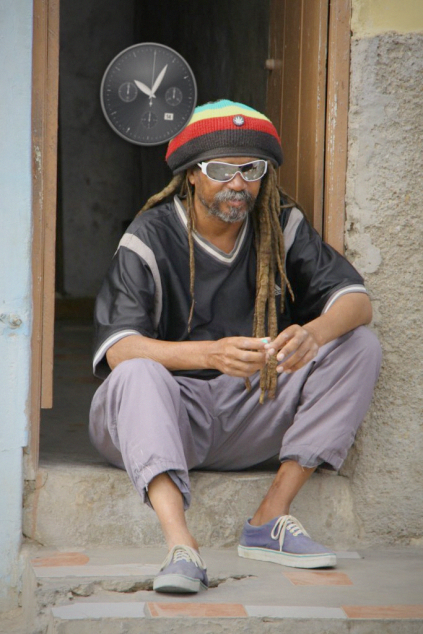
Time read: **10:04**
